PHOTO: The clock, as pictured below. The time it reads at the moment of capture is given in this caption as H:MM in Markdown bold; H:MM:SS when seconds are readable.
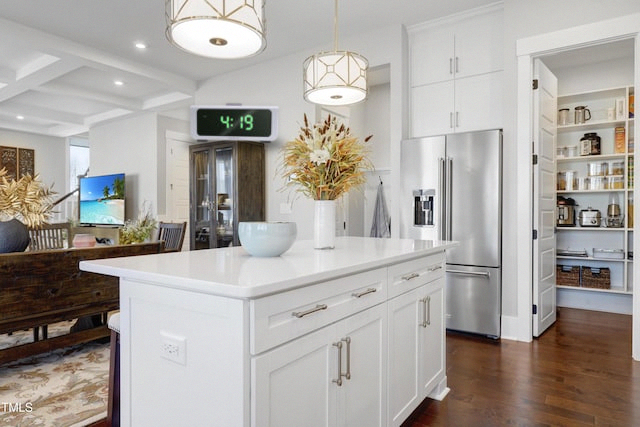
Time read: **4:19**
